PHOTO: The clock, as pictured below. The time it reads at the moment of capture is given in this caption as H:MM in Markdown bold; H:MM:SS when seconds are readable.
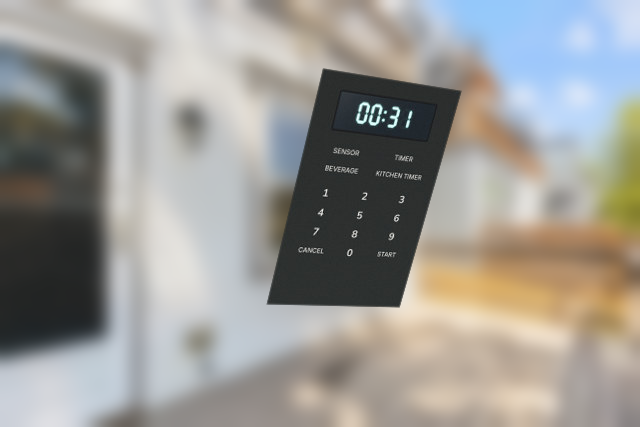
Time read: **0:31**
